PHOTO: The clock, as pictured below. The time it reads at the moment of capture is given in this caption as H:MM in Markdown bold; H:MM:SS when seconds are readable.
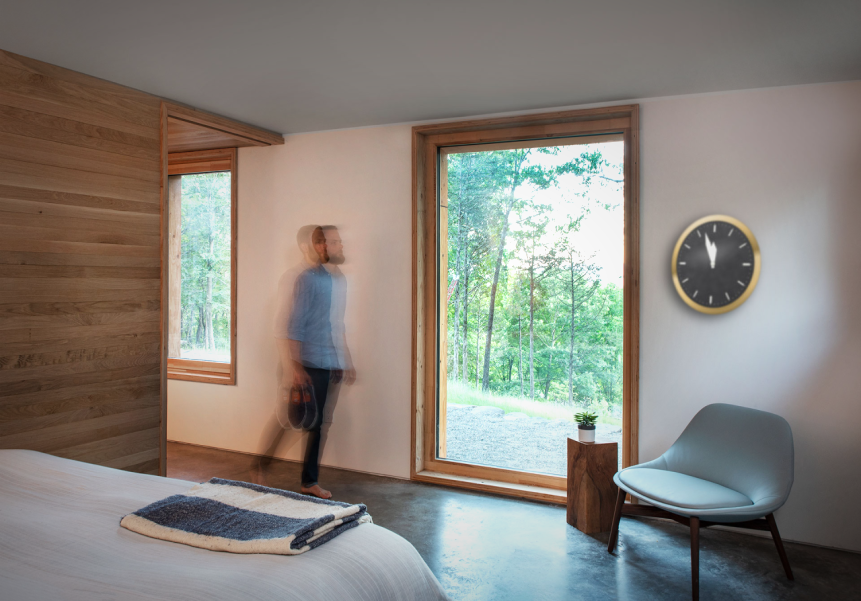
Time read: **11:57**
